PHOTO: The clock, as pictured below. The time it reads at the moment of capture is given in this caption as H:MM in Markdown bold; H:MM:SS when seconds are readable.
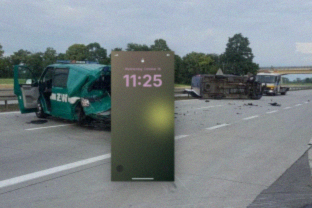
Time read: **11:25**
